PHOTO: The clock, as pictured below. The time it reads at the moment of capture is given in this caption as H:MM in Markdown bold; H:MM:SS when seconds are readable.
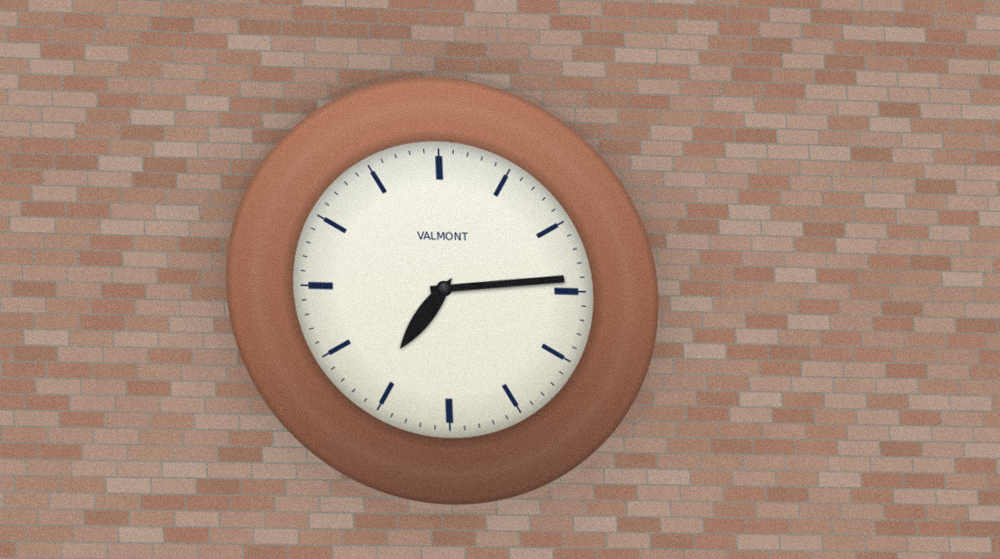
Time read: **7:14**
